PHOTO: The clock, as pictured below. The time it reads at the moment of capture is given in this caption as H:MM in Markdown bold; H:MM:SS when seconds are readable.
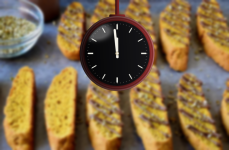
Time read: **11:59**
